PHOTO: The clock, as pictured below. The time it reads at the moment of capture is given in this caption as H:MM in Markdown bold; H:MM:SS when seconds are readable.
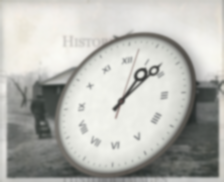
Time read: **1:08:02**
